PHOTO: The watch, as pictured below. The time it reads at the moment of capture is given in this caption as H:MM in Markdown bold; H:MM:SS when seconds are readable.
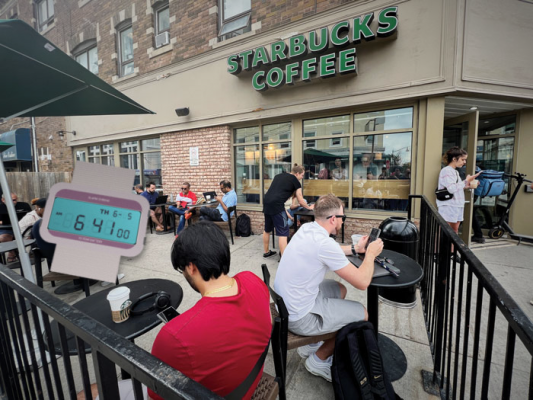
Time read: **6:41:00**
